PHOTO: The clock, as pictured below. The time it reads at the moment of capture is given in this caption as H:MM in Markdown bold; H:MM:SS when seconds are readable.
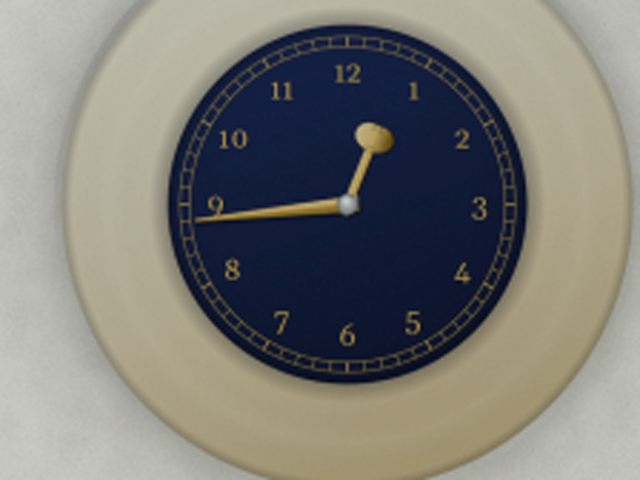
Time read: **12:44**
